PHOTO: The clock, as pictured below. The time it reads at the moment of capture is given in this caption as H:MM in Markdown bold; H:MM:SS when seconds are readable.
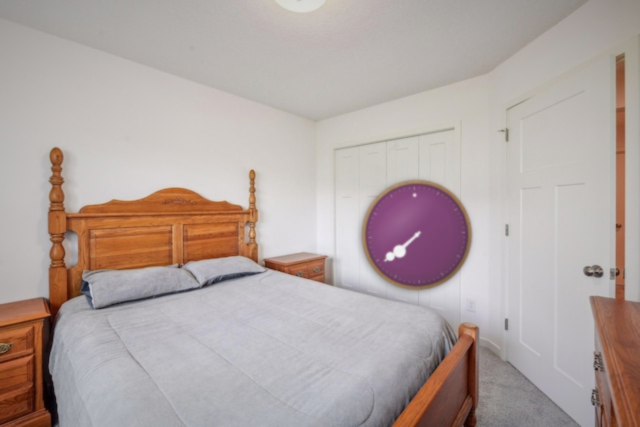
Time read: **7:39**
